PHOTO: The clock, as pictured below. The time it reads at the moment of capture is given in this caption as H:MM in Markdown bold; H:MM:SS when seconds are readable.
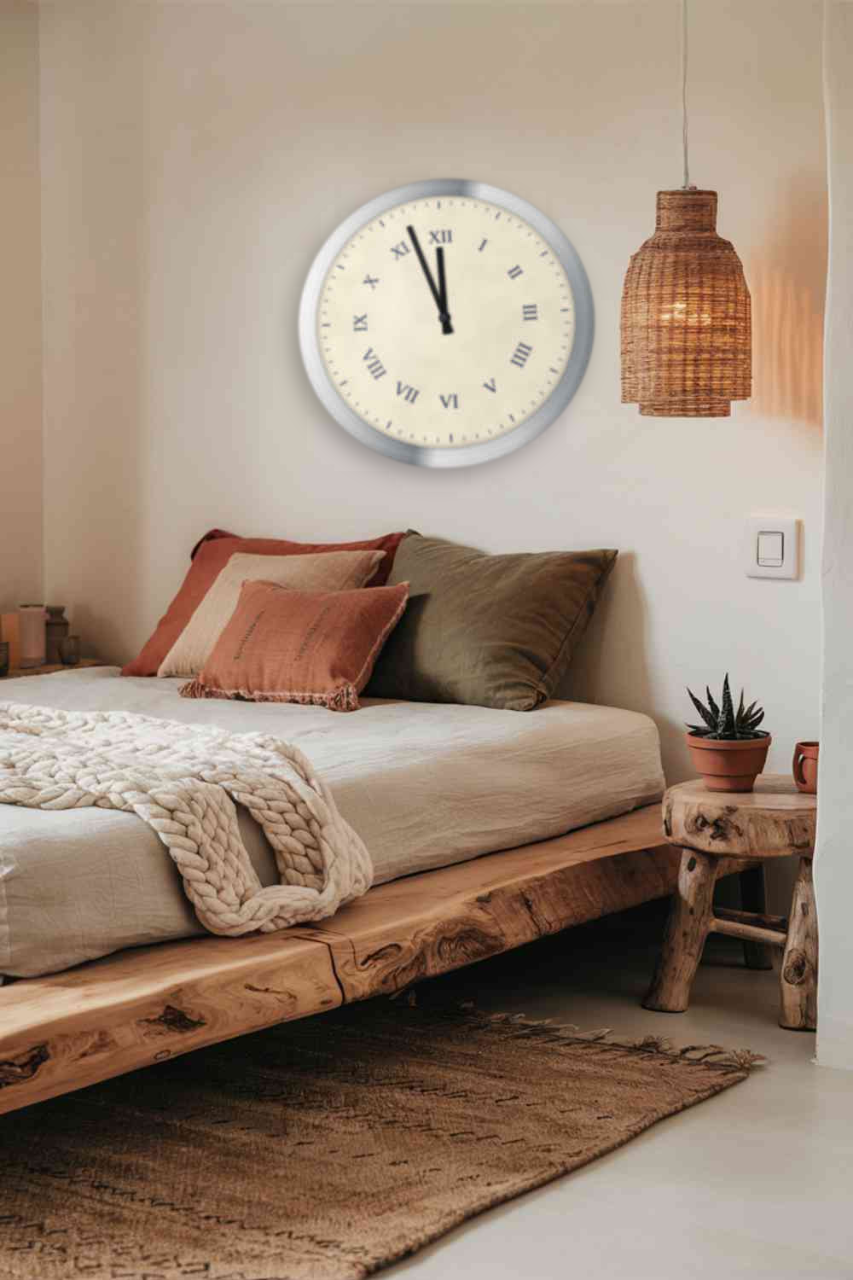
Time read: **11:57**
